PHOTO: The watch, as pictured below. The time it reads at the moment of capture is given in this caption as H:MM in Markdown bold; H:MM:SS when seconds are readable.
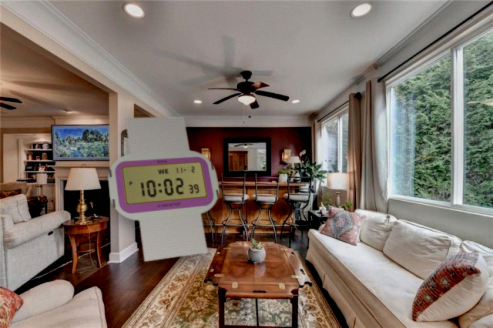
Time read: **10:02**
